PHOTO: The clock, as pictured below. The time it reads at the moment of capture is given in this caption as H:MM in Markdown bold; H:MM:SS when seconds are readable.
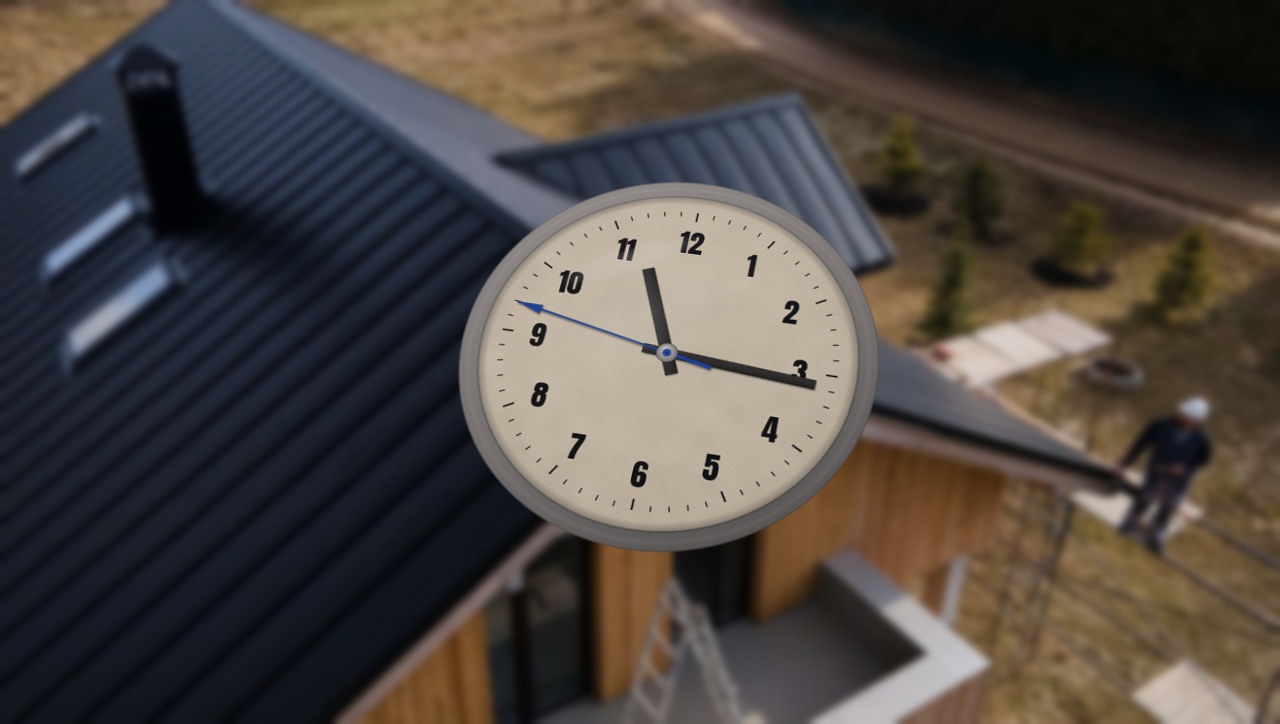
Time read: **11:15:47**
